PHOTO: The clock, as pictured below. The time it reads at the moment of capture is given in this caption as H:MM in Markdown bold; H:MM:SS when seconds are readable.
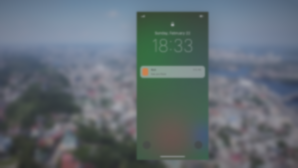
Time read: **18:33**
